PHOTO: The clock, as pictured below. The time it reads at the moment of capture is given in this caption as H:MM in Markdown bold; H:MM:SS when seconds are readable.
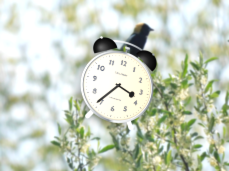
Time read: **3:36**
